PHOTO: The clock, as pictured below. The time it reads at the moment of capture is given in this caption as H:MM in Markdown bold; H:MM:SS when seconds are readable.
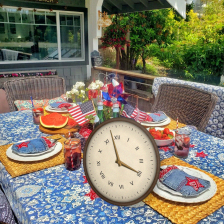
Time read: **3:58**
